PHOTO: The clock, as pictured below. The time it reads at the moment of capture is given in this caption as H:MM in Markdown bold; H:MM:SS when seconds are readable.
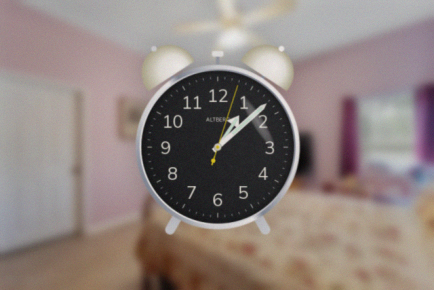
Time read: **1:08:03**
